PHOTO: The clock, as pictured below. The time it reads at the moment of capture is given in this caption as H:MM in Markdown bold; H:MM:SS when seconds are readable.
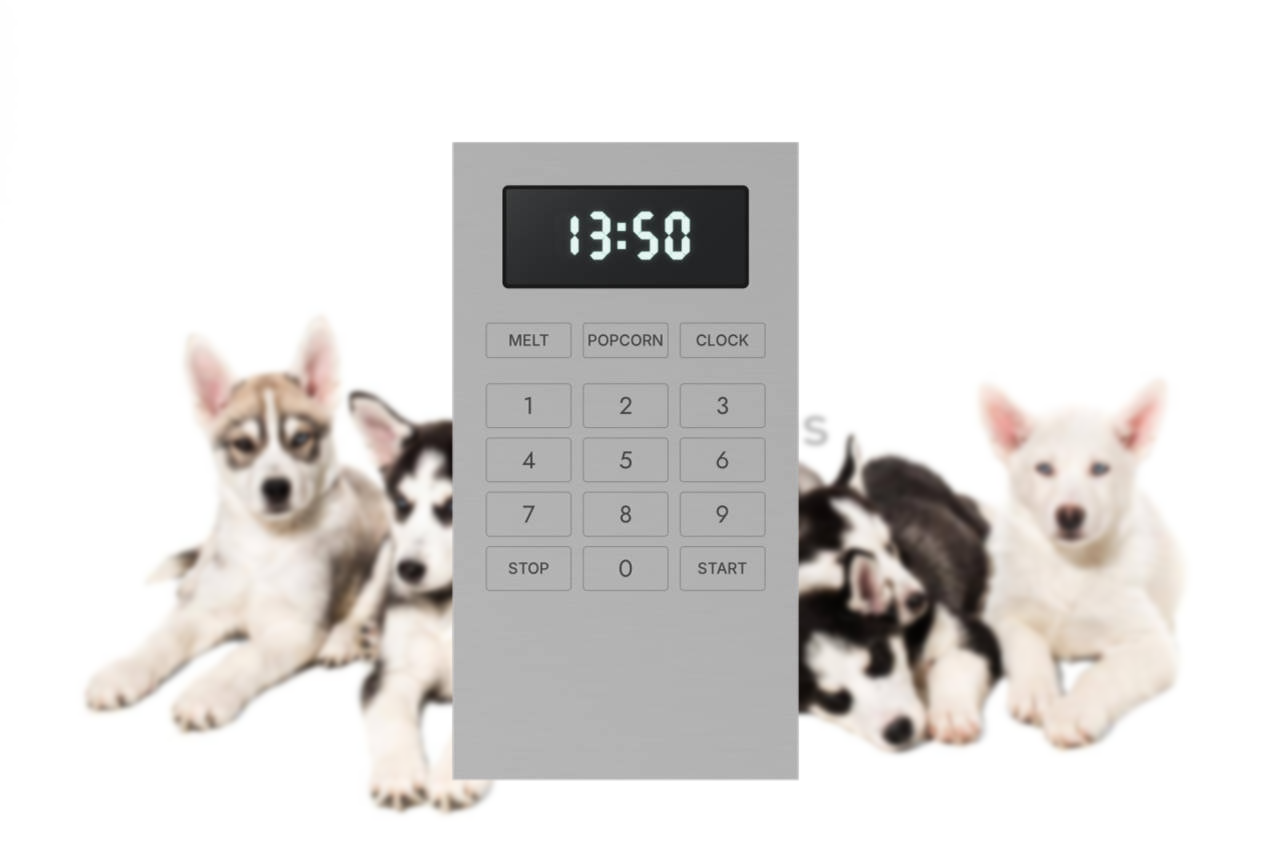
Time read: **13:50**
